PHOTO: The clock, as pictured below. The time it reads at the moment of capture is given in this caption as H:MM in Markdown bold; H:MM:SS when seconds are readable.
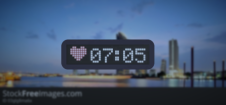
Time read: **7:05**
